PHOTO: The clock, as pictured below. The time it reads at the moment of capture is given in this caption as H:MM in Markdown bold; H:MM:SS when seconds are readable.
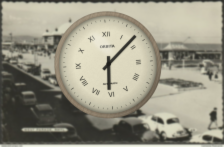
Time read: **6:08**
